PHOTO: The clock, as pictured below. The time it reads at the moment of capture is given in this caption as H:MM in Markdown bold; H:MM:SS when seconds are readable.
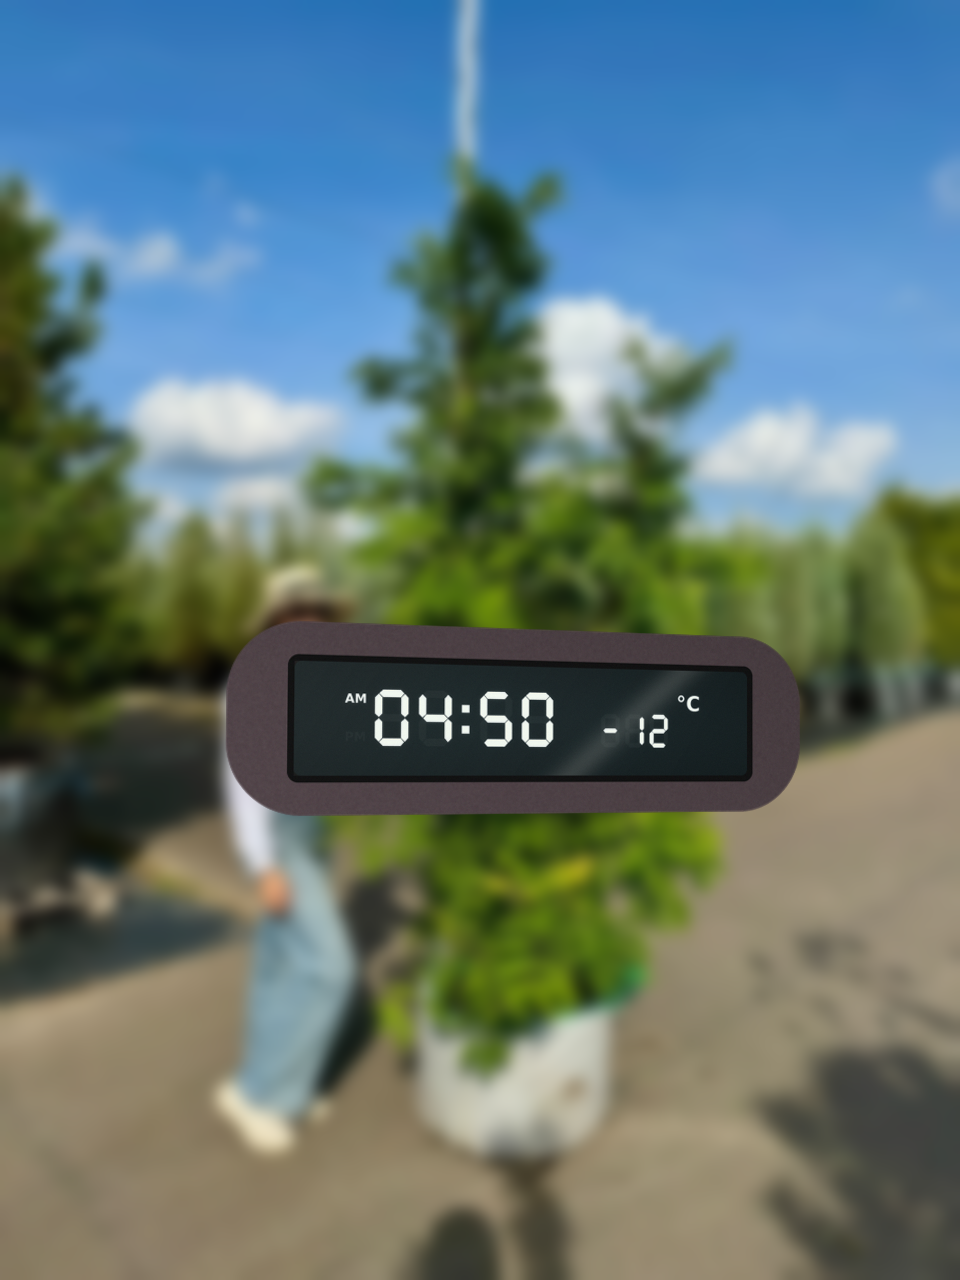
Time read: **4:50**
